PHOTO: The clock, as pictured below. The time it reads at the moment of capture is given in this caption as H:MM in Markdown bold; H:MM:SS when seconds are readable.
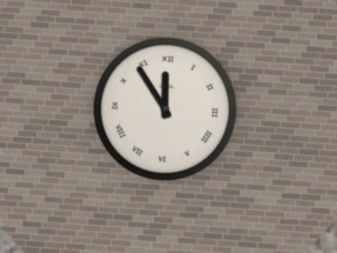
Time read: **11:54**
